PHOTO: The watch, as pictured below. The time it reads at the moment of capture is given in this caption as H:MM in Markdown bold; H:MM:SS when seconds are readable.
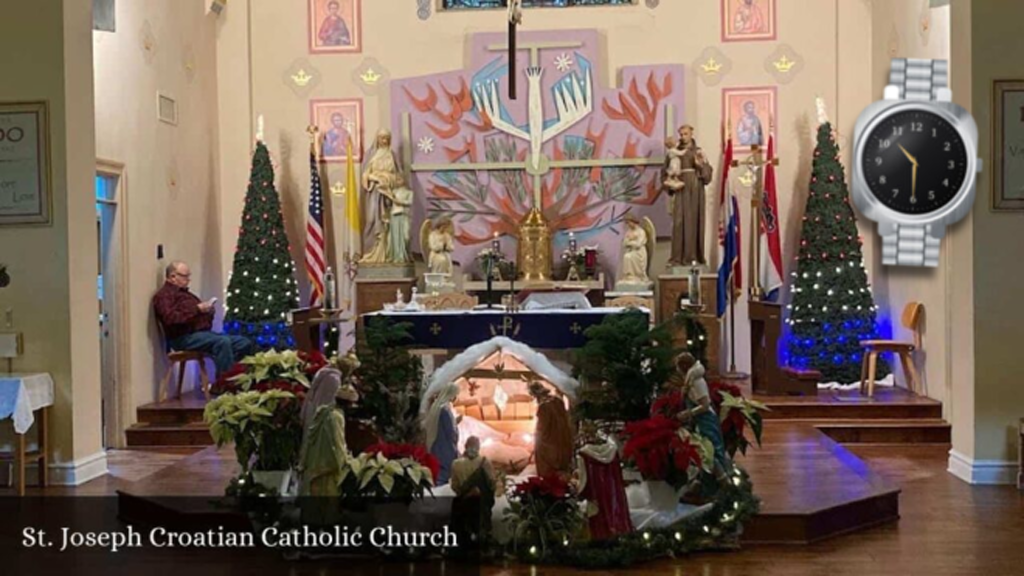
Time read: **10:30**
